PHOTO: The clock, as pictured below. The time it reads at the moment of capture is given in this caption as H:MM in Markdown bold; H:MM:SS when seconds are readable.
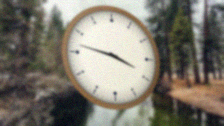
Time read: **3:47**
